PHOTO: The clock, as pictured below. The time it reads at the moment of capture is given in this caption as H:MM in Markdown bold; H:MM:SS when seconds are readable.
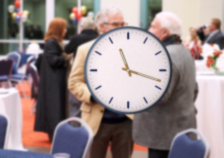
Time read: **11:18**
